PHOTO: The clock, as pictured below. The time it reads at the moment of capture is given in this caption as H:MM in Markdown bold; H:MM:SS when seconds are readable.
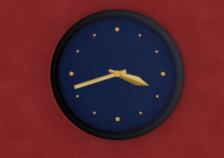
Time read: **3:42**
